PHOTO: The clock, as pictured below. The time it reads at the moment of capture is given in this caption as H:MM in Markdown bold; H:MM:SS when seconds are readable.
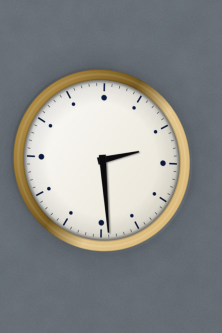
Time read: **2:29**
